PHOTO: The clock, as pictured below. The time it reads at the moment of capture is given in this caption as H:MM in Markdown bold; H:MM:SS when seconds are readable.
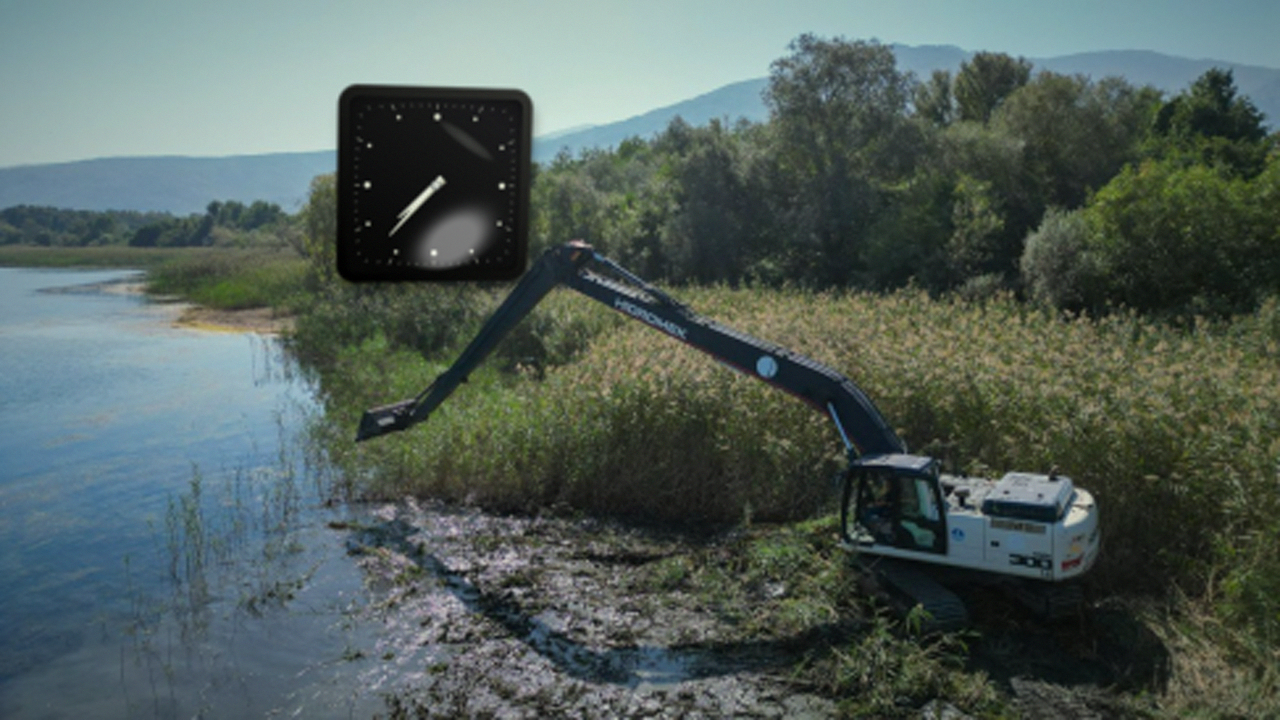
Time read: **7:37**
